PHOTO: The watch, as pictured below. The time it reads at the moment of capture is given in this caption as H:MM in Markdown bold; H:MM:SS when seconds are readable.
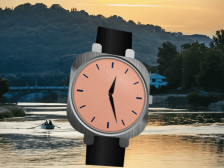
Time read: **12:27**
